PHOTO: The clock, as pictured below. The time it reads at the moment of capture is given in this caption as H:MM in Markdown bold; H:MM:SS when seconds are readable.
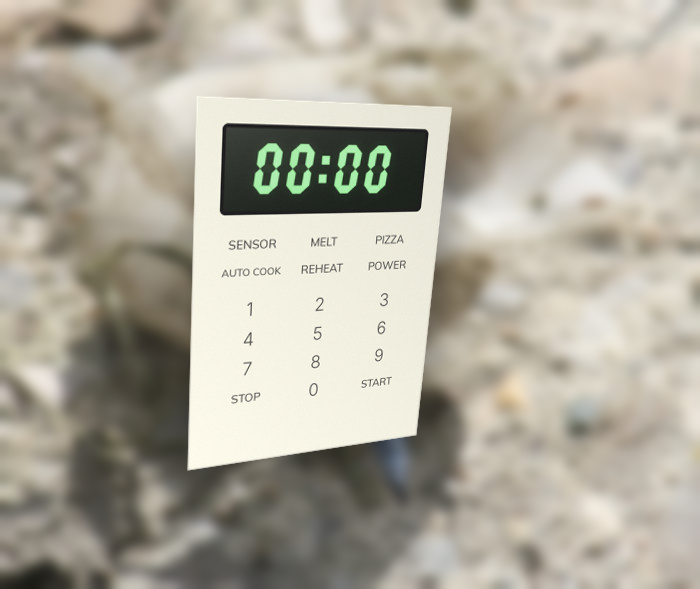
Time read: **0:00**
